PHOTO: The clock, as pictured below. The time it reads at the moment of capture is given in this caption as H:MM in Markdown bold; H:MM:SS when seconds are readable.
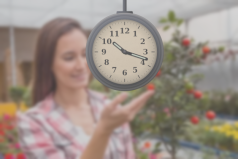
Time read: **10:18**
